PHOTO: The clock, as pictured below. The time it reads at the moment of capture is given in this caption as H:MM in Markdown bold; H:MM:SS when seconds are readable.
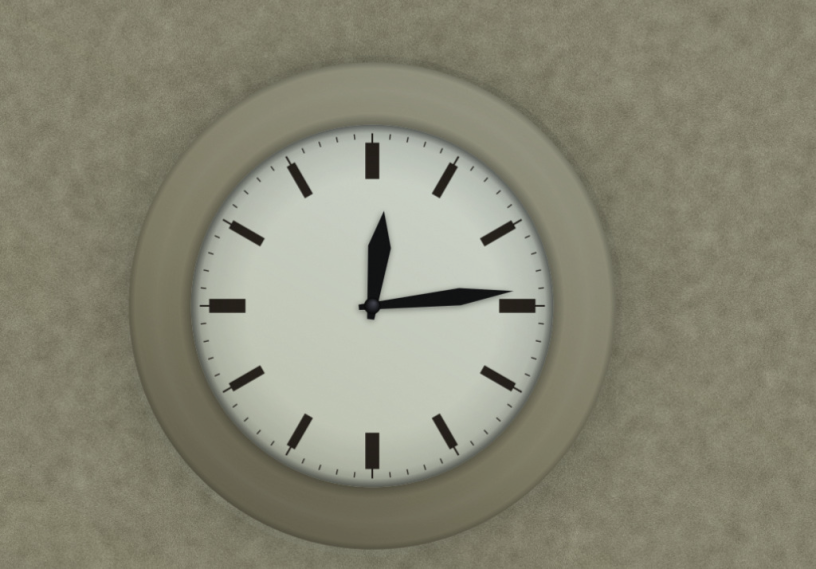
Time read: **12:14**
